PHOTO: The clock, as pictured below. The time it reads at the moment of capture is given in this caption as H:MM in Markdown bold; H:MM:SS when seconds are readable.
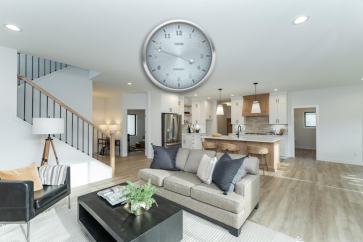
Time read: **3:48**
